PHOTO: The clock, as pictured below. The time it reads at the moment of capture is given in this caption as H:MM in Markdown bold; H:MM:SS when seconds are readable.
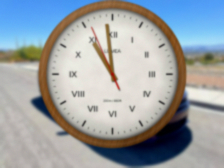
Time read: **10:58:56**
